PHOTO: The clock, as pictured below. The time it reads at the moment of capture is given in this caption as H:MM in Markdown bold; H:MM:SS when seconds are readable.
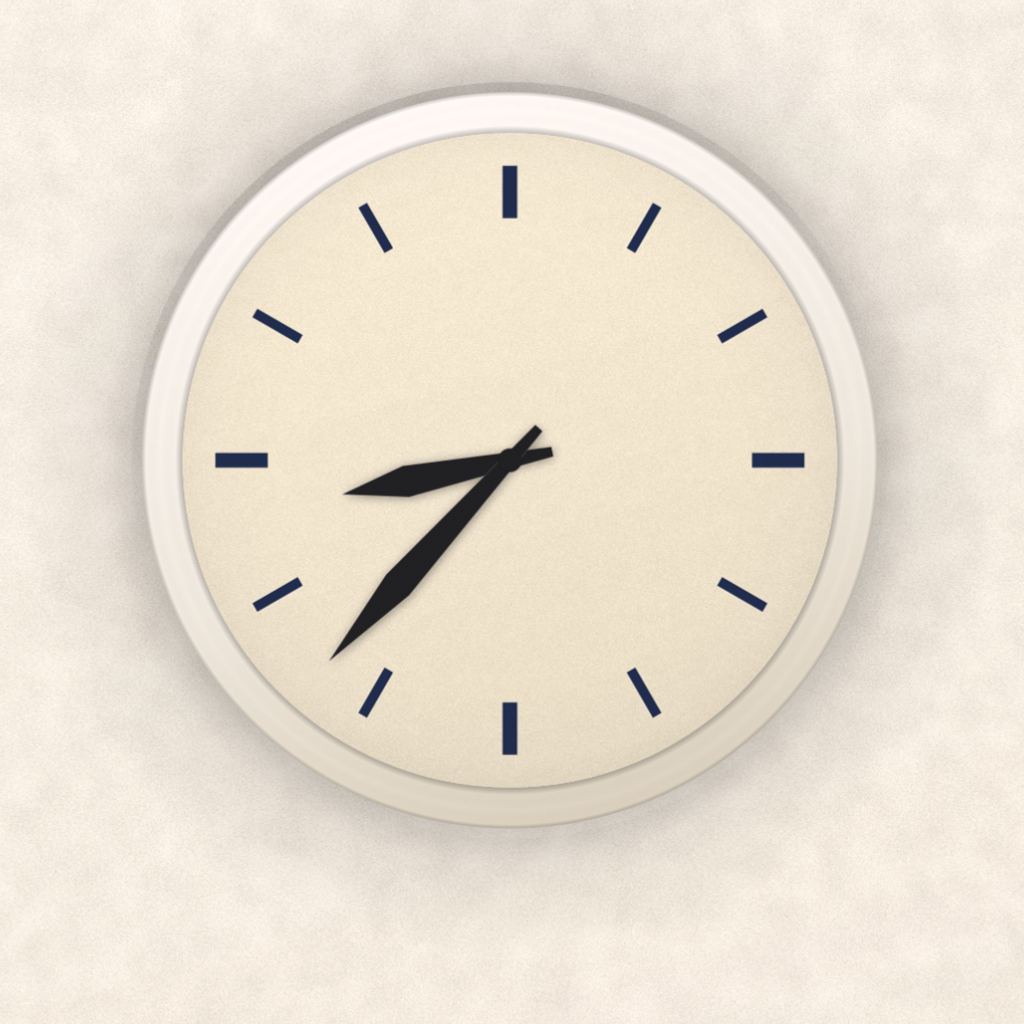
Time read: **8:37**
